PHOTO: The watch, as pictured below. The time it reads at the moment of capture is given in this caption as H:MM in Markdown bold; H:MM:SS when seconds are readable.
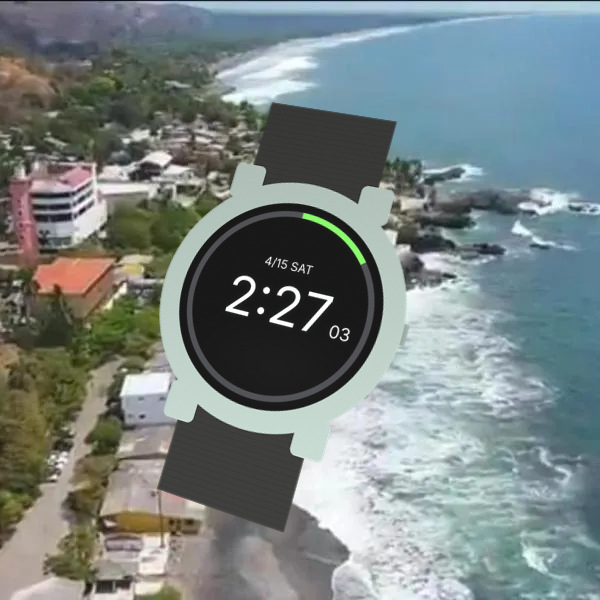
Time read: **2:27:03**
